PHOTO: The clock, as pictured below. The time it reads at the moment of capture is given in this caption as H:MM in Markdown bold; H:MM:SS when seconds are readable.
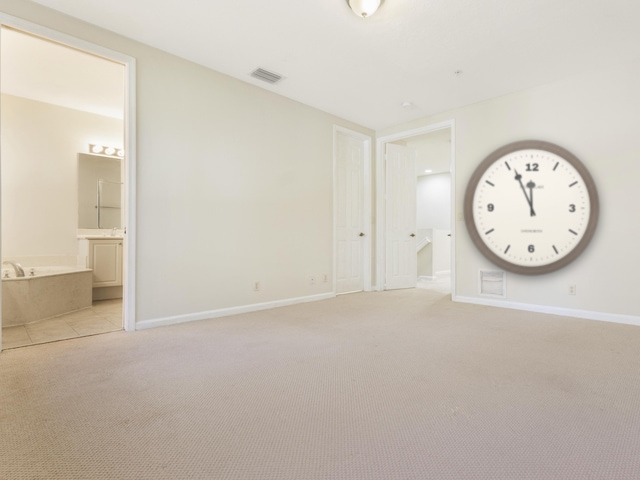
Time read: **11:56**
